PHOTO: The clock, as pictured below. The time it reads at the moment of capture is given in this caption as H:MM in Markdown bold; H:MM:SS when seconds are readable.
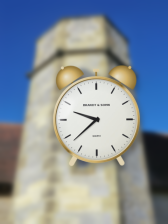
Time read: **9:38**
